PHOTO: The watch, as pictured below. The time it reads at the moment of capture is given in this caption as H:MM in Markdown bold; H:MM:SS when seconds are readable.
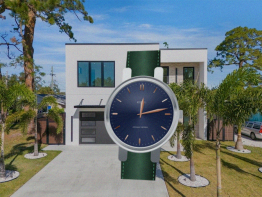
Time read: **12:13**
